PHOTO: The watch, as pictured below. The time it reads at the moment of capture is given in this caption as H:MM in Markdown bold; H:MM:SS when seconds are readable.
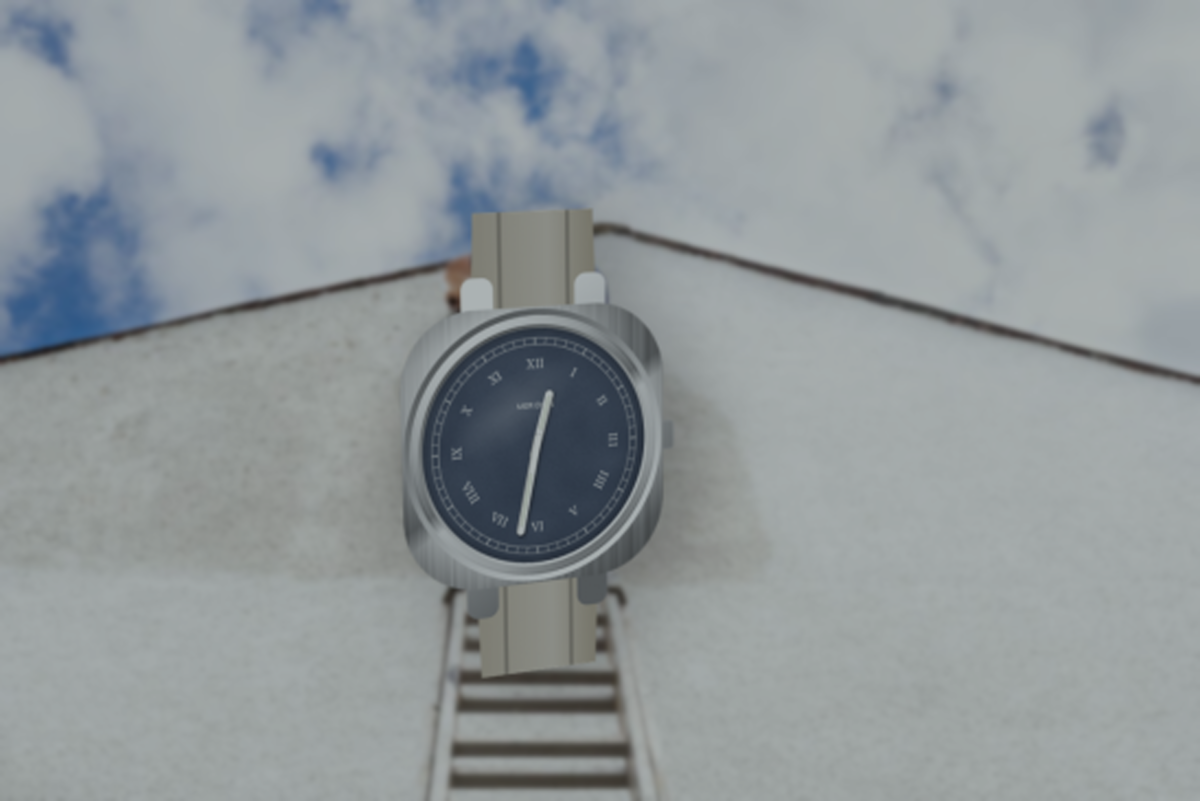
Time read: **12:32**
